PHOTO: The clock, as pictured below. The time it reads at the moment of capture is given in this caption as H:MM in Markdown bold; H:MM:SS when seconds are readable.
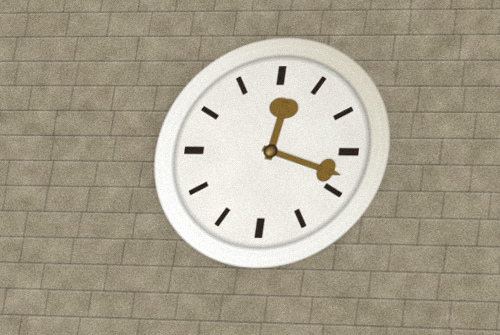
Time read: **12:18**
